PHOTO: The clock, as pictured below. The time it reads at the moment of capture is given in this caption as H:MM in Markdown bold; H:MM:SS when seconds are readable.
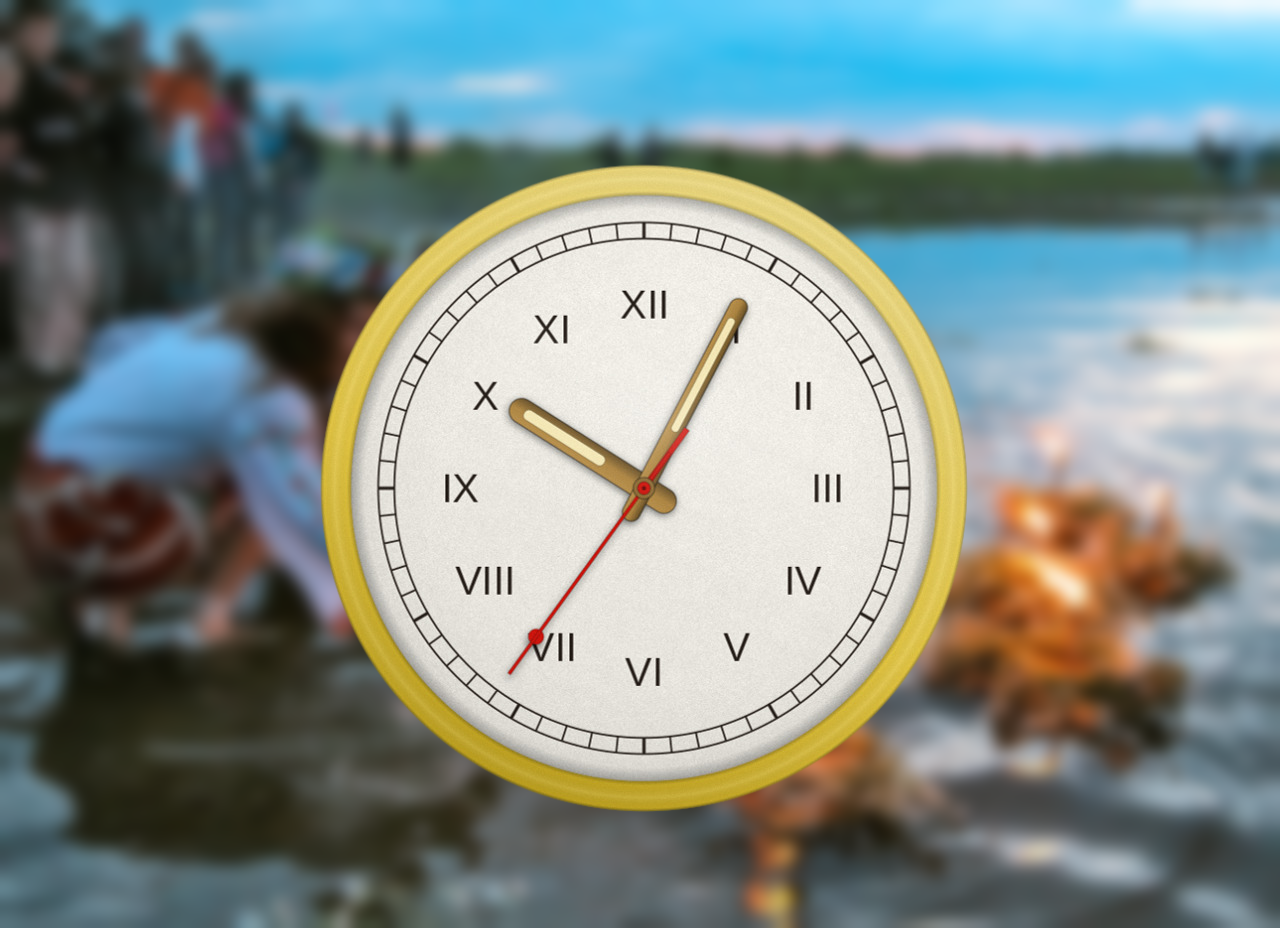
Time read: **10:04:36**
